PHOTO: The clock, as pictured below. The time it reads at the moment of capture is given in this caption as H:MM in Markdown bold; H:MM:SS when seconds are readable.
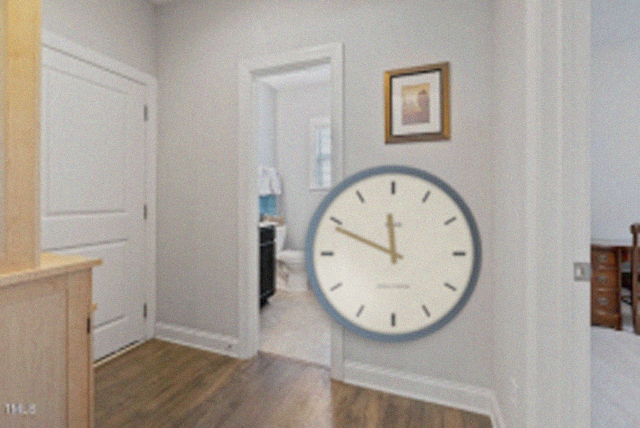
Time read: **11:49**
